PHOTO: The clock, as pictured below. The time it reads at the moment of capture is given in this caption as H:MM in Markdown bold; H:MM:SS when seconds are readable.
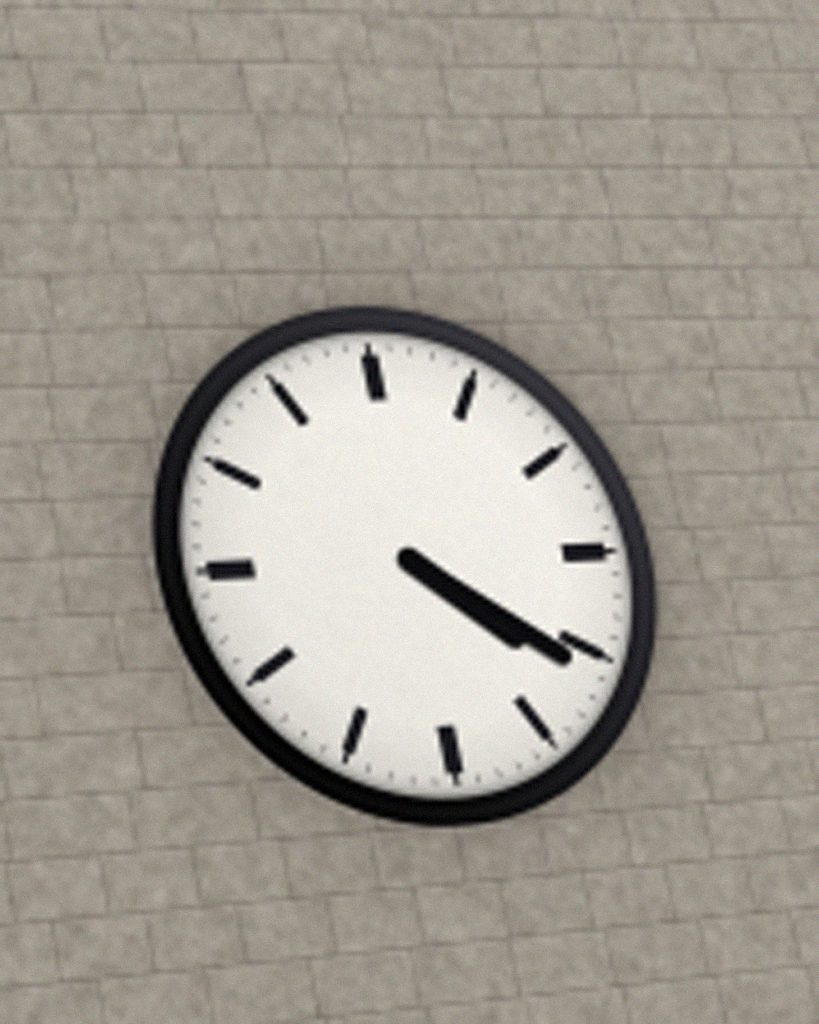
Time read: **4:21**
